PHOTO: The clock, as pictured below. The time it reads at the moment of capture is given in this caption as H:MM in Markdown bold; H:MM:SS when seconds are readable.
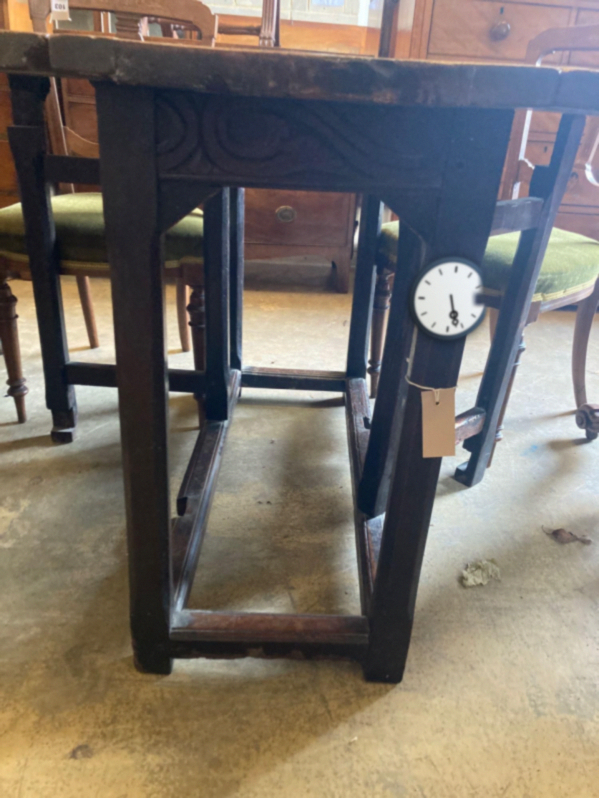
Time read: **5:27**
